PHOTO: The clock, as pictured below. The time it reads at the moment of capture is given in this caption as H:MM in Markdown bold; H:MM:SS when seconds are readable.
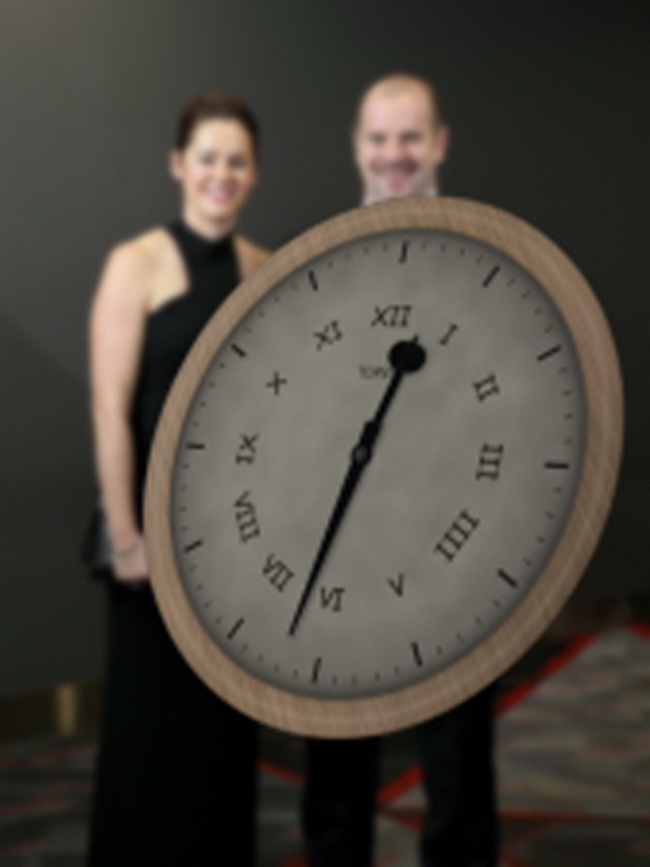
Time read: **12:32**
